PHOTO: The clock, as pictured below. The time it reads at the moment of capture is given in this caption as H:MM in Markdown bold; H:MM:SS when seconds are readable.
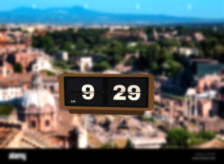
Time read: **9:29**
